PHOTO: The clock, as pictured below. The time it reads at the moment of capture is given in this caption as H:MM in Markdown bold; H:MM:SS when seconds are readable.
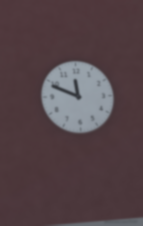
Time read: **11:49**
